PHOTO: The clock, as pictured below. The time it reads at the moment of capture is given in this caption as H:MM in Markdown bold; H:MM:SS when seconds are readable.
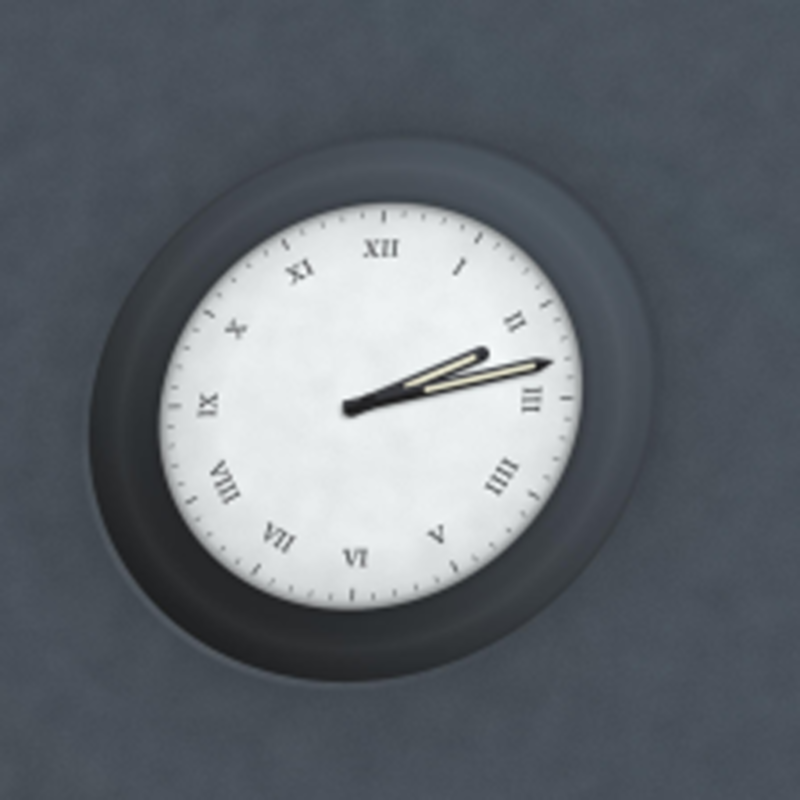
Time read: **2:13**
